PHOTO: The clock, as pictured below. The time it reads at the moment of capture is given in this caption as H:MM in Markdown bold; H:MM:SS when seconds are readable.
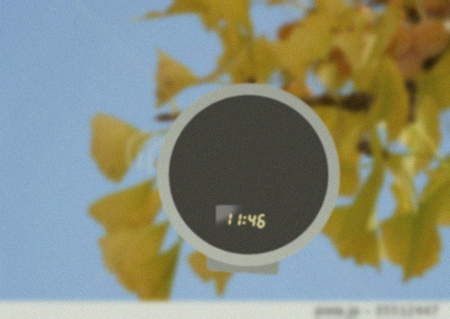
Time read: **11:46**
